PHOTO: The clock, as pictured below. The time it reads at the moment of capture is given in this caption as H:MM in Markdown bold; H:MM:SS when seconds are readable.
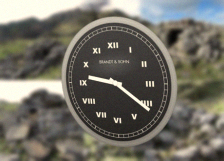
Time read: **9:21**
